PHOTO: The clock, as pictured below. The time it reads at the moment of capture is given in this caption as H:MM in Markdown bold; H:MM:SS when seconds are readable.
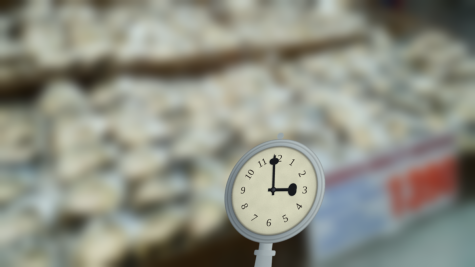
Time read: **2:59**
